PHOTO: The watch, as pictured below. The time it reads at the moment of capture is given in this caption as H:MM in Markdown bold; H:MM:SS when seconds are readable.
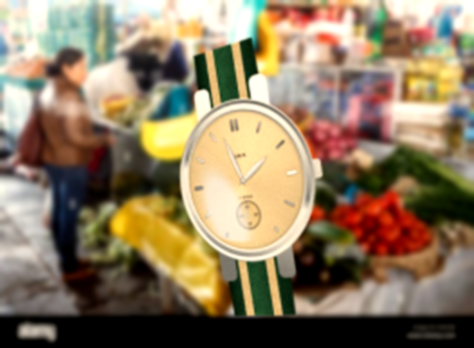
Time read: **1:57**
